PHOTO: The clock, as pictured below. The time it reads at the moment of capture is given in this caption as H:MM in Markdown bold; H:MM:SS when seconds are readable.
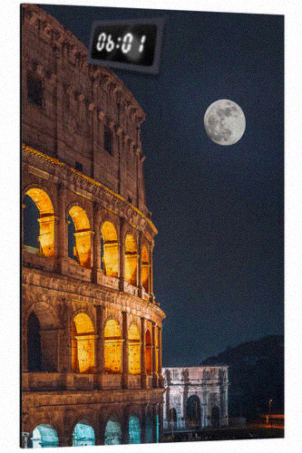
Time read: **6:01**
